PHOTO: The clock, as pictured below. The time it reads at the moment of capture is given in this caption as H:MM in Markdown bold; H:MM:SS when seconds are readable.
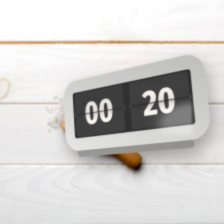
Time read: **0:20**
